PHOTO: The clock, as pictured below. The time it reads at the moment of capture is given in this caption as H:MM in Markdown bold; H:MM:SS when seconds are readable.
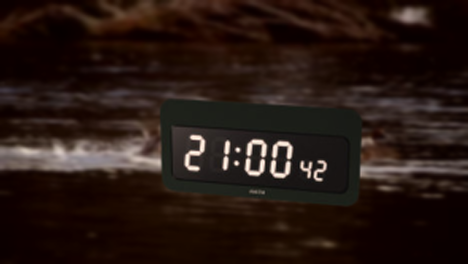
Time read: **21:00:42**
